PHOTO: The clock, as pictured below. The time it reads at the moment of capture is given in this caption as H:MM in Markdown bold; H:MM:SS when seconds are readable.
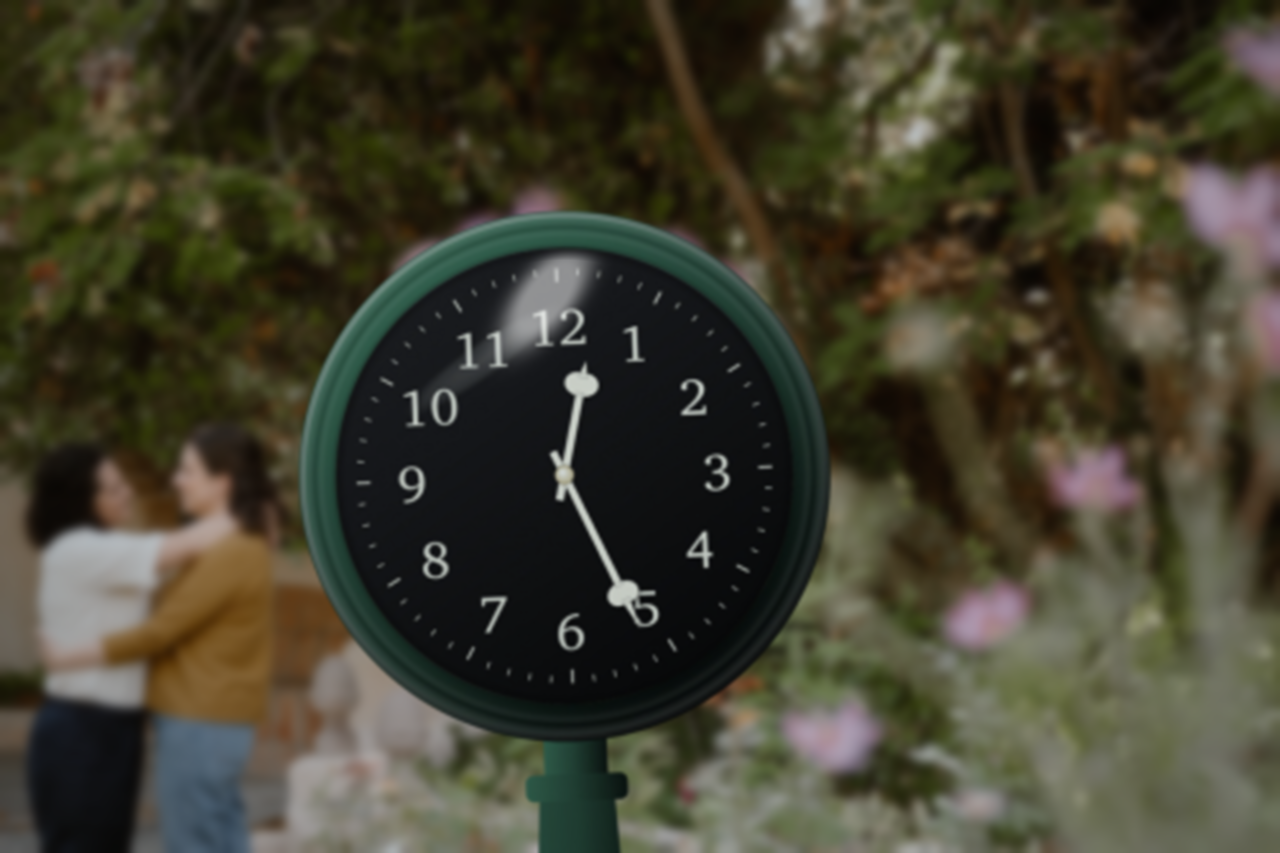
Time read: **12:26**
